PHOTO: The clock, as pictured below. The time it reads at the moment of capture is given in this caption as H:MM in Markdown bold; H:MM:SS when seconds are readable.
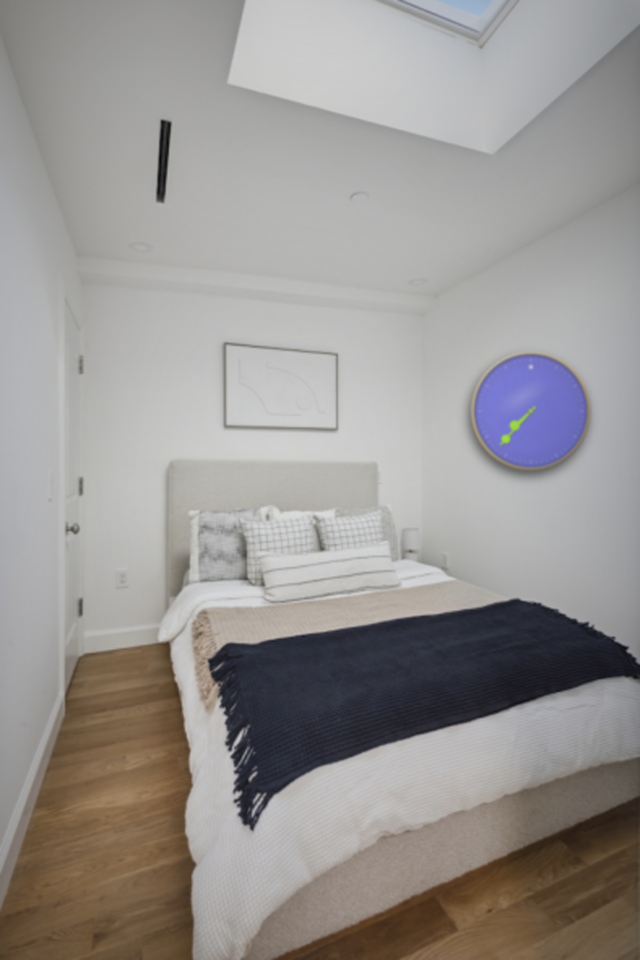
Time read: **7:37**
